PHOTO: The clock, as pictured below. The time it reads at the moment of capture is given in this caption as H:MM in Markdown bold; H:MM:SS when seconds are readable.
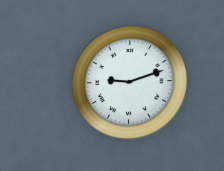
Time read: **9:12**
